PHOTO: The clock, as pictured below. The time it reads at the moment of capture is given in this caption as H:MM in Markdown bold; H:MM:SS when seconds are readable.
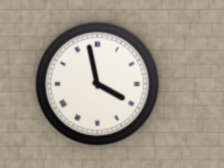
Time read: **3:58**
